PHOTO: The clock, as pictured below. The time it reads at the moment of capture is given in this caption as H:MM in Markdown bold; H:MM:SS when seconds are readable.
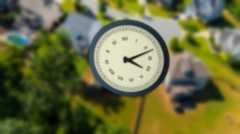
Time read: **4:12**
